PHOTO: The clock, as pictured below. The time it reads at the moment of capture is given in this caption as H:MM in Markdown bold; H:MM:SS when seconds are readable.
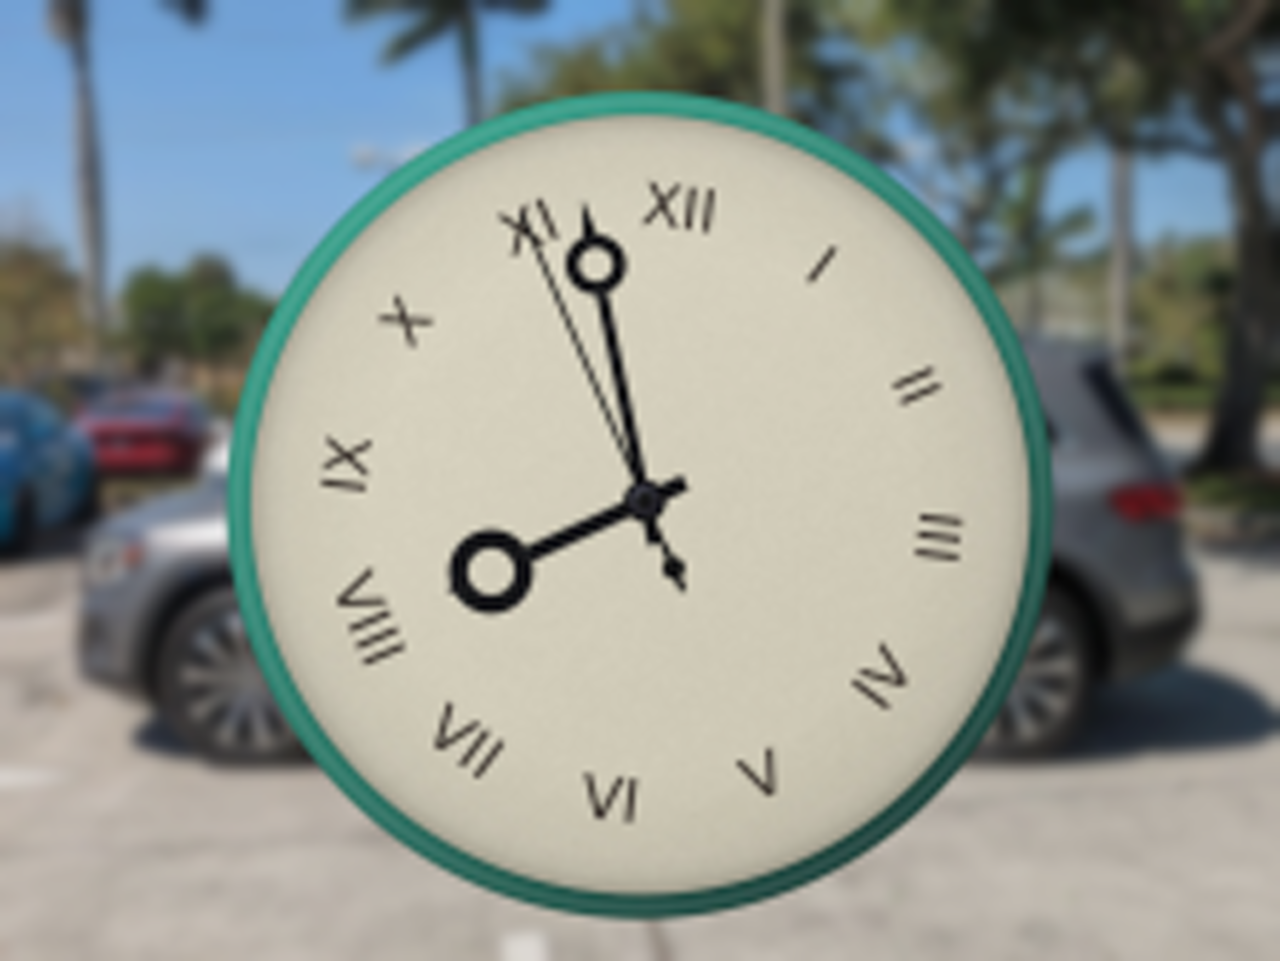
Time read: **7:56:55**
